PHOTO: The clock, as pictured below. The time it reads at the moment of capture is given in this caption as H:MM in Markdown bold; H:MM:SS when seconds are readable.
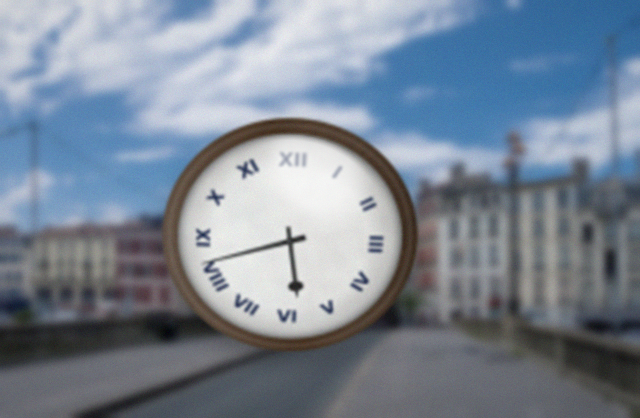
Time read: **5:42**
